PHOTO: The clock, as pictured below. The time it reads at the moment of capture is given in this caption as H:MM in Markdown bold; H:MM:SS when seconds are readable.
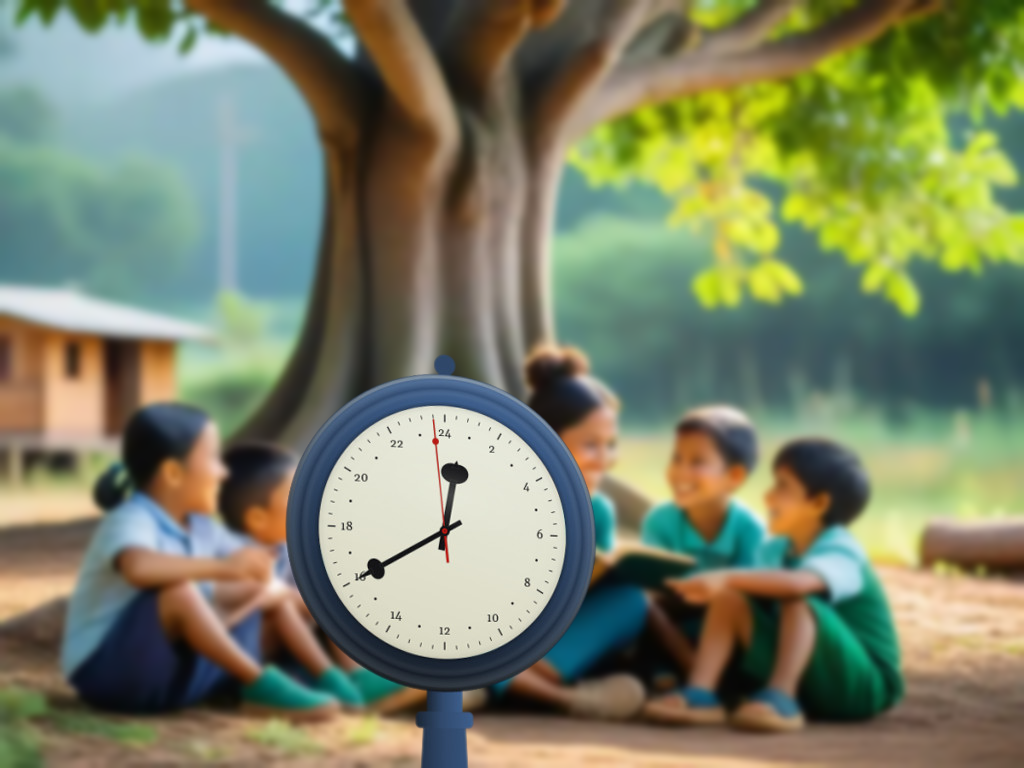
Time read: **0:39:59**
